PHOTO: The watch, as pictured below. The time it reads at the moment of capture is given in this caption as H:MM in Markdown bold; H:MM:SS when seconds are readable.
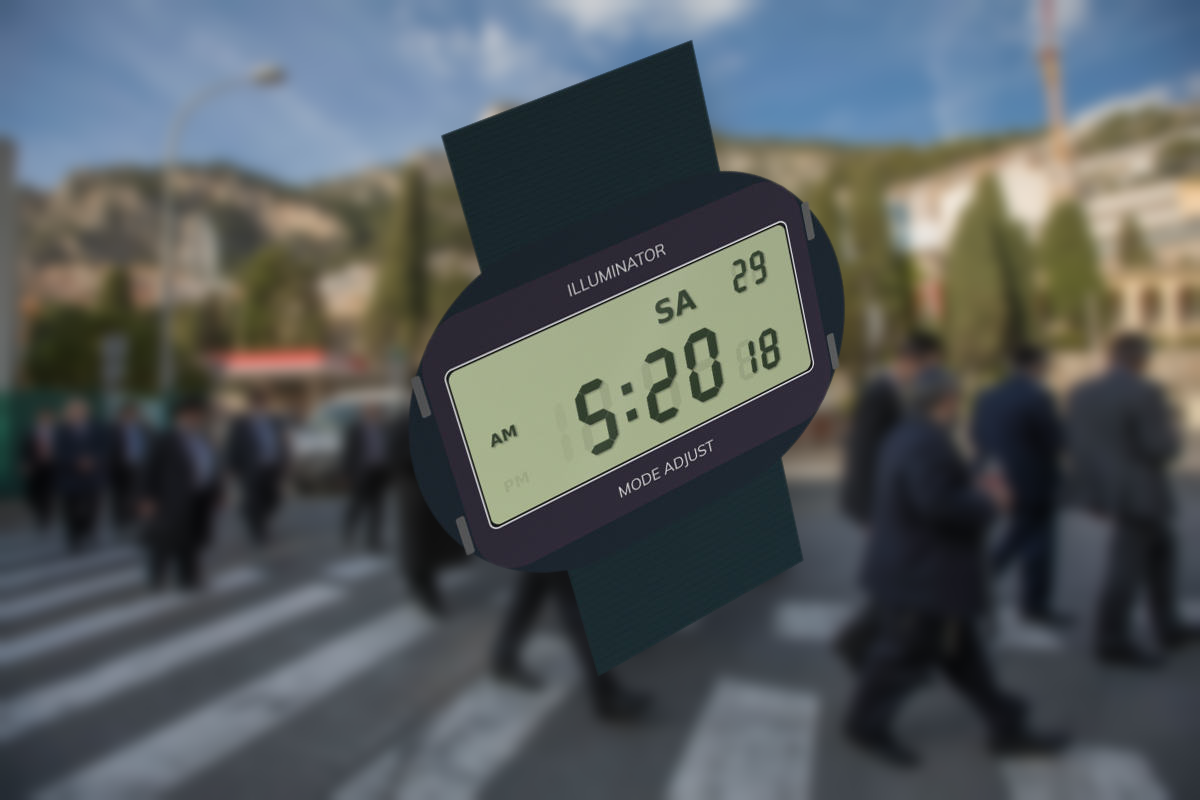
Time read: **5:20:18**
